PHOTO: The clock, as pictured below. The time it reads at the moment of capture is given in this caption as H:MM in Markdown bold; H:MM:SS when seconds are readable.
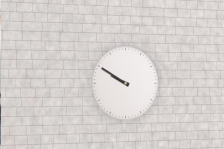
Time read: **9:50**
